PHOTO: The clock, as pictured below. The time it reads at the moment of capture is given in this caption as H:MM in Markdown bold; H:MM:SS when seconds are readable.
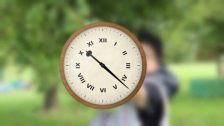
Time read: **10:22**
